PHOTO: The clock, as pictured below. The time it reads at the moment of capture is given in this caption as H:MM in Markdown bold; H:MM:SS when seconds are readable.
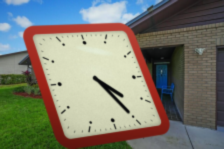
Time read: **4:25**
